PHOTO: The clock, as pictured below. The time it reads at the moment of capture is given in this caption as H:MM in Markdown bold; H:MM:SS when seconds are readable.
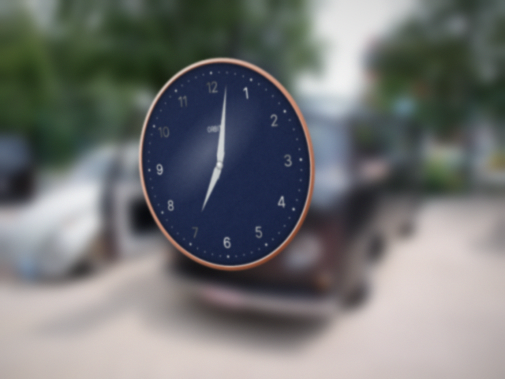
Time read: **7:02**
